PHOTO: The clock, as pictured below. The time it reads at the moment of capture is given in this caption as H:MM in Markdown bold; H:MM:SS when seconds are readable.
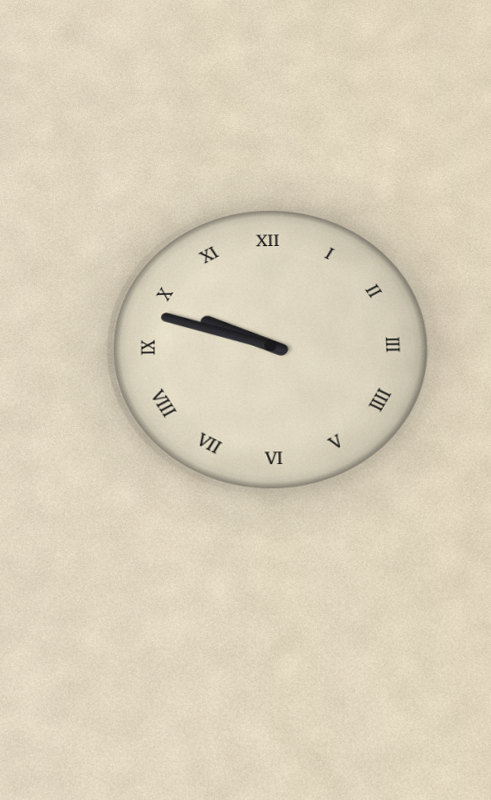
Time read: **9:48**
